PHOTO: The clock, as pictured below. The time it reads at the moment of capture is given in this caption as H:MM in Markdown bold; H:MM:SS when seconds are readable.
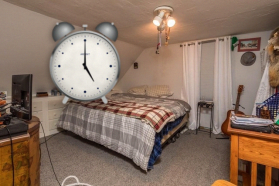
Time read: **5:00**
